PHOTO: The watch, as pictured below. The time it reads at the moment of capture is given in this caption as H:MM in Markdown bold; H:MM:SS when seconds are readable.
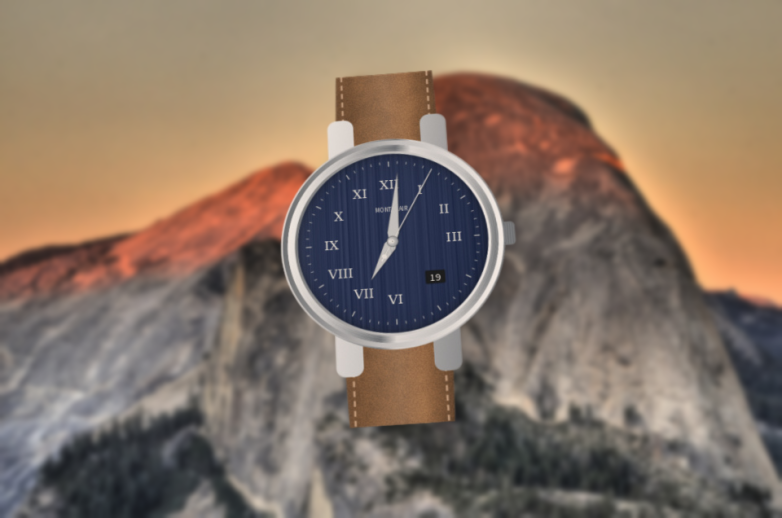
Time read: **7:01:05**
